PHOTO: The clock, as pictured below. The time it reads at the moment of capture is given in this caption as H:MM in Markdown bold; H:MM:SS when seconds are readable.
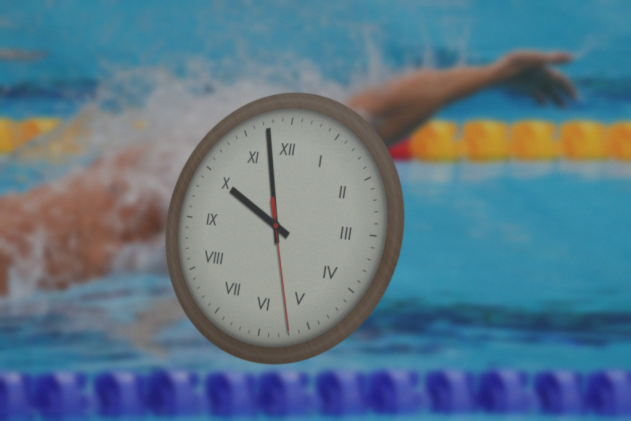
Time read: **9:57:27**
